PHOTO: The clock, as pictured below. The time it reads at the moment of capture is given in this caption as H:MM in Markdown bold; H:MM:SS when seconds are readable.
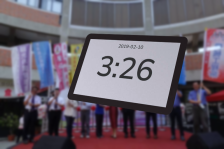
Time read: **3:26**
